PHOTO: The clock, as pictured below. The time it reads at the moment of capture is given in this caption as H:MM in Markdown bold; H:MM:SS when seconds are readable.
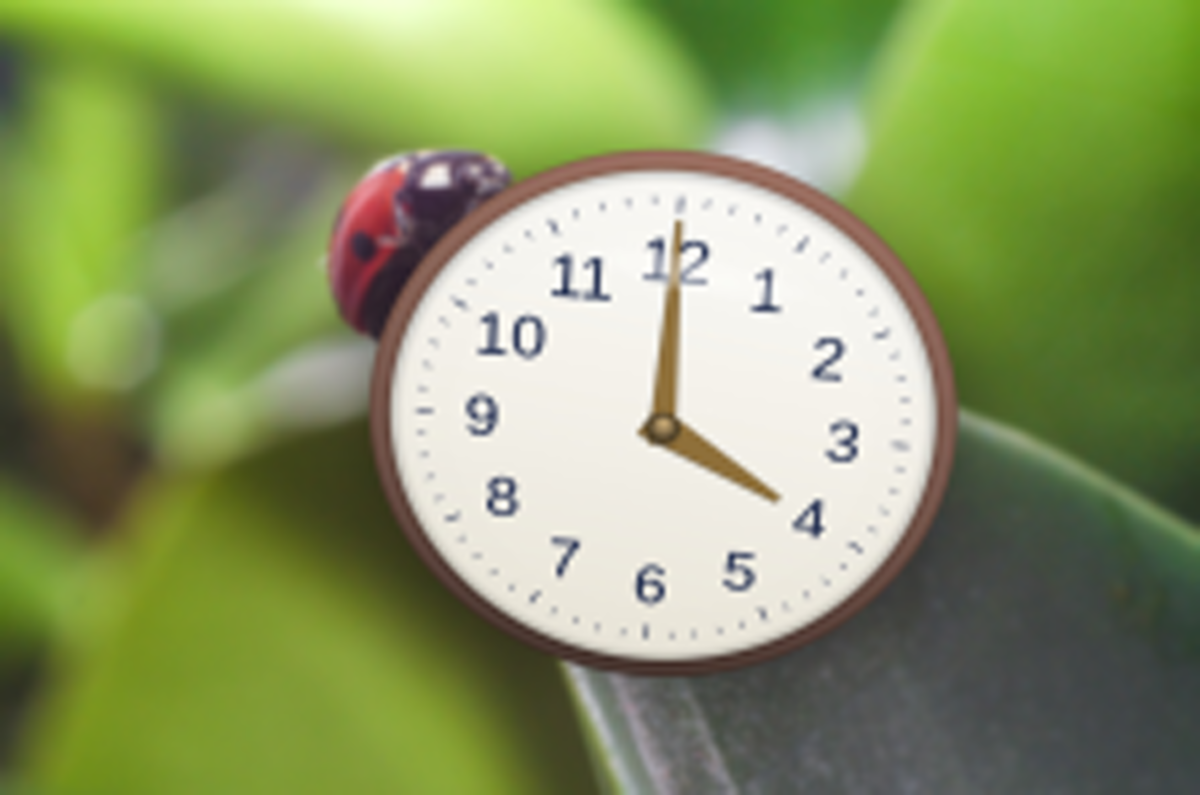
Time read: **4:00**
